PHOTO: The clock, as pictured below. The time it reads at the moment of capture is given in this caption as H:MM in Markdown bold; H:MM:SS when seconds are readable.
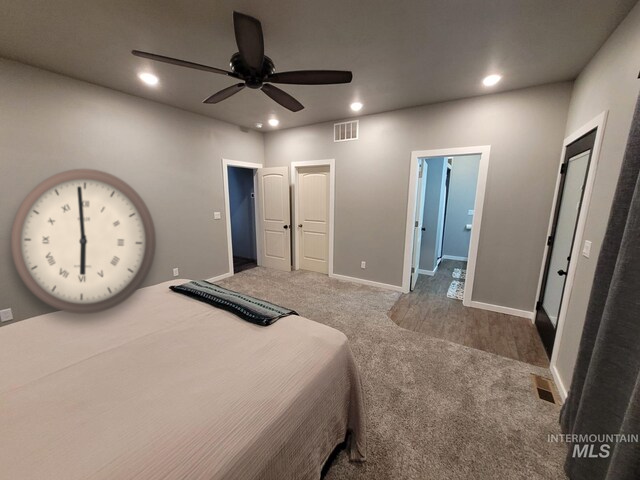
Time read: **5:59**
